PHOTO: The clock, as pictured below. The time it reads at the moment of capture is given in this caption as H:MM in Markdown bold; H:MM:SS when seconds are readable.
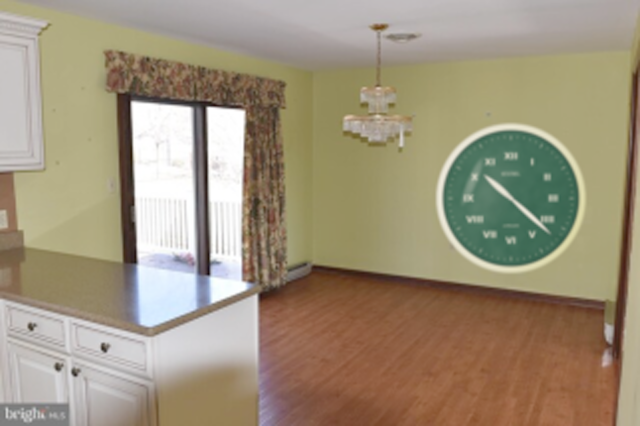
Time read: **10:22**
